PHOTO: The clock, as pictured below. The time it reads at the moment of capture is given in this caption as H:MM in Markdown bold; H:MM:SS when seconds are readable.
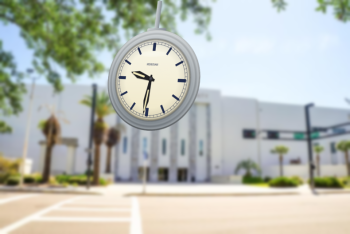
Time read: **9:31**
